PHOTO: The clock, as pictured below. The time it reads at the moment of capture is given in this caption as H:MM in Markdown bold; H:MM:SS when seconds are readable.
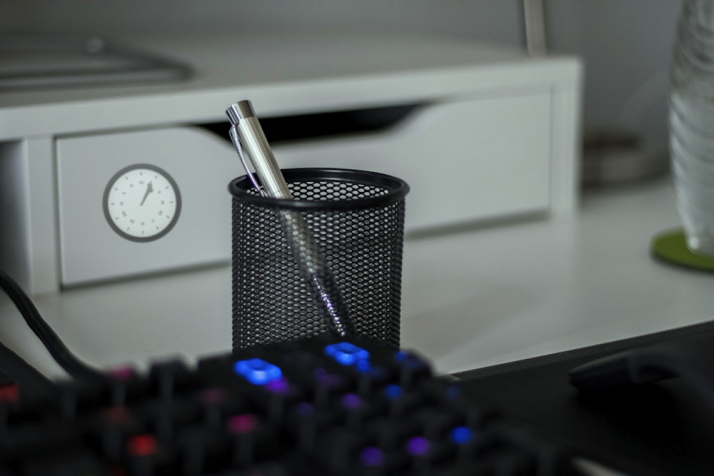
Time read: **1:04**
